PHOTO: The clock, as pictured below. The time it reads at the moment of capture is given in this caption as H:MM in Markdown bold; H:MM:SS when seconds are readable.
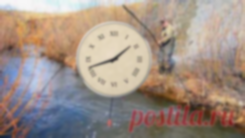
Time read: **1:42**
